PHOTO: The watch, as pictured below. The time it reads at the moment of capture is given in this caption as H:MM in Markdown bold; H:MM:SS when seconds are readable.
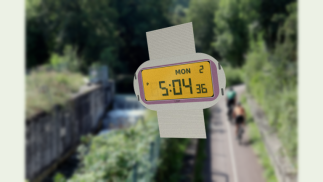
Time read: **5:04:36**
